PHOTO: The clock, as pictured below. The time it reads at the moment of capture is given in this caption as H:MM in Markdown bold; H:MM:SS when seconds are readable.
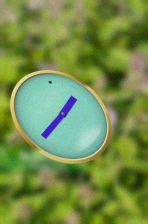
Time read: **1:39**
